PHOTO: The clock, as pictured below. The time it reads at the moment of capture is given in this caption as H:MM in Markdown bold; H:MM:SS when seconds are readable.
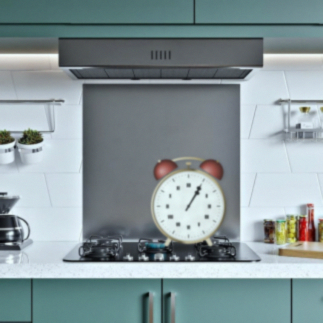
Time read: **1:05**
